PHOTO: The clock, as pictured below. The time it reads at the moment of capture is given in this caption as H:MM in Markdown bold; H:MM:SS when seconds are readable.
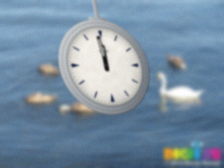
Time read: **11:59**
